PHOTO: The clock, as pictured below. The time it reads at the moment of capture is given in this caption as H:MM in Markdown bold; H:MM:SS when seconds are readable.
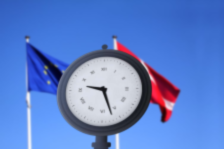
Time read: **9:27**
